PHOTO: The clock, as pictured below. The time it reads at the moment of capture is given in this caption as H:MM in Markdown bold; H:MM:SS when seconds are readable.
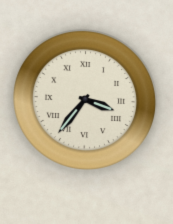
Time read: **3:36**
